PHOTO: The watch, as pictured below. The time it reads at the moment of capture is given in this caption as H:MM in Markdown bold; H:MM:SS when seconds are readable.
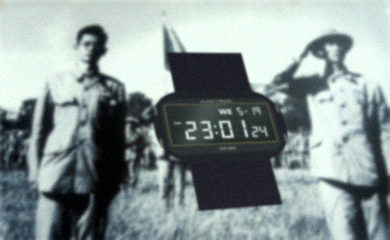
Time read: **23:01:24**
